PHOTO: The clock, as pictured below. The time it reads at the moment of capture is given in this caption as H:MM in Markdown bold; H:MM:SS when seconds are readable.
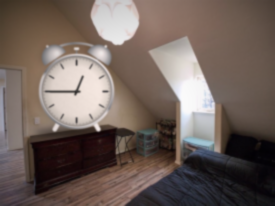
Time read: **12:45**
